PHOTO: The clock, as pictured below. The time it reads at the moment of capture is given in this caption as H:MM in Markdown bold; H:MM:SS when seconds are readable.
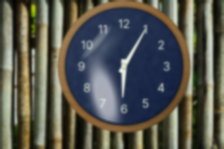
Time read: **6:05**
